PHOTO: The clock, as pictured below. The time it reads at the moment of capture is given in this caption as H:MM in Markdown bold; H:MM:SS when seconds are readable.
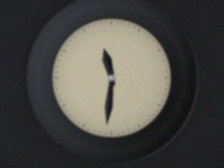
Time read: **11:31**
